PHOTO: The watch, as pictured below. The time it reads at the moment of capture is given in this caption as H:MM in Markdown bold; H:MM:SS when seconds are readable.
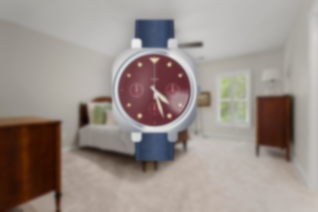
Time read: **4:27**
